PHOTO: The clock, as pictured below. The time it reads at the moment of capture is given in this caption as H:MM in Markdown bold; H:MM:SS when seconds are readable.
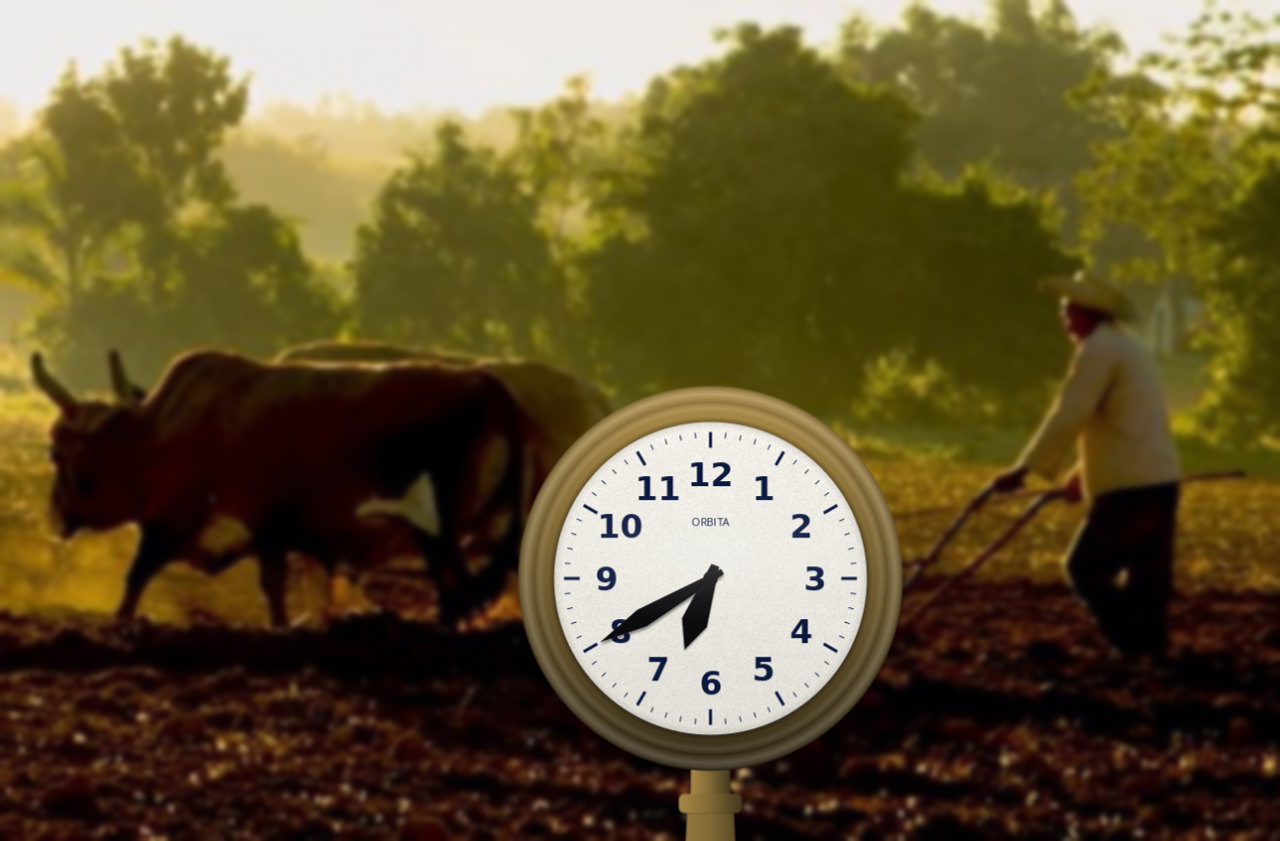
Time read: **6:40**
